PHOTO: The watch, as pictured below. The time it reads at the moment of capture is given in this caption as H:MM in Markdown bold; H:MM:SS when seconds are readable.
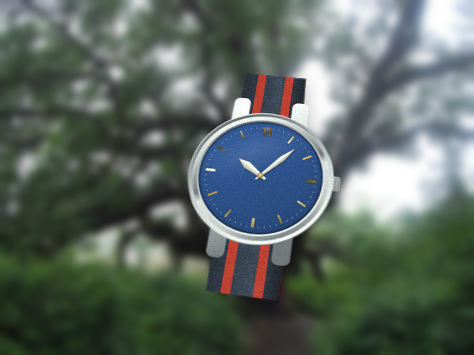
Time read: **10:07**
